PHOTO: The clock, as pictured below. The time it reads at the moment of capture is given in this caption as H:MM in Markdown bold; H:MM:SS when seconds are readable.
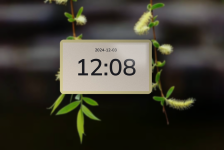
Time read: **12:08**
